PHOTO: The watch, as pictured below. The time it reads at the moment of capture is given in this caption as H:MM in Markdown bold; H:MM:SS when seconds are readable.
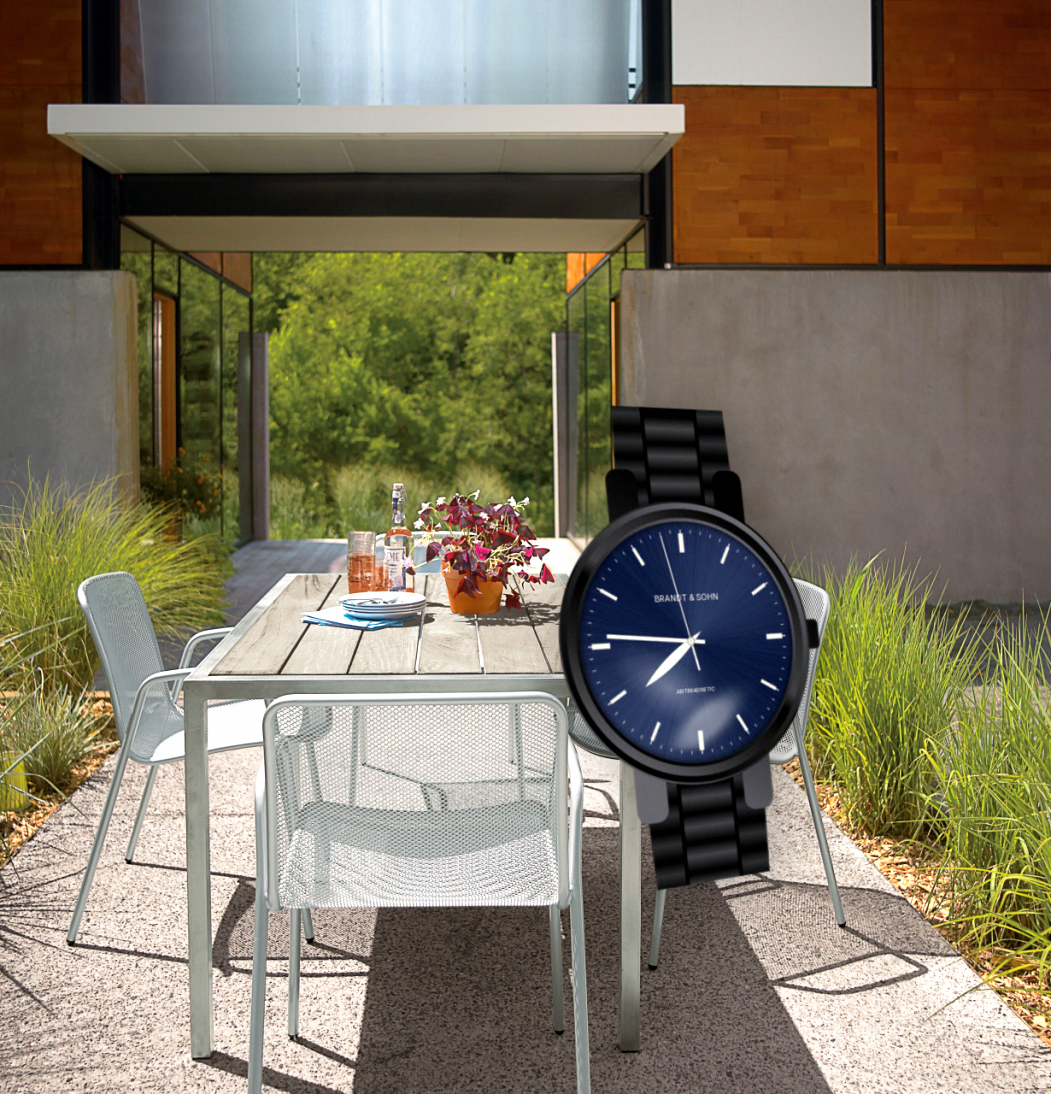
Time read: **7:45:58**
